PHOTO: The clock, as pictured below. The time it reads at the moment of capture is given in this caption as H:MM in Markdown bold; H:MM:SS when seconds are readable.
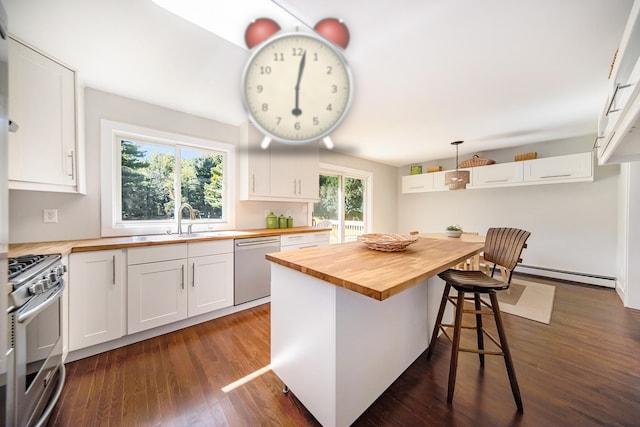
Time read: **6:02**
